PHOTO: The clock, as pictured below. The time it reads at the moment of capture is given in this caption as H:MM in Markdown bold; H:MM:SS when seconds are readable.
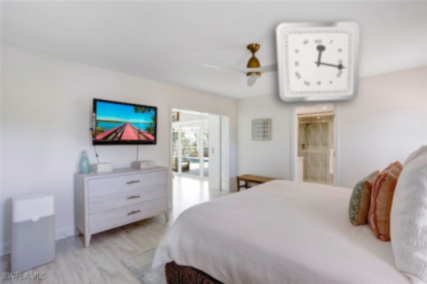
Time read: **12:17**
